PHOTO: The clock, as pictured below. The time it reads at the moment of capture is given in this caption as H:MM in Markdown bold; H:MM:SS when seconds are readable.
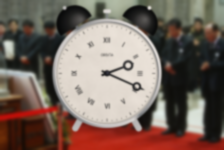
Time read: **2:19**
